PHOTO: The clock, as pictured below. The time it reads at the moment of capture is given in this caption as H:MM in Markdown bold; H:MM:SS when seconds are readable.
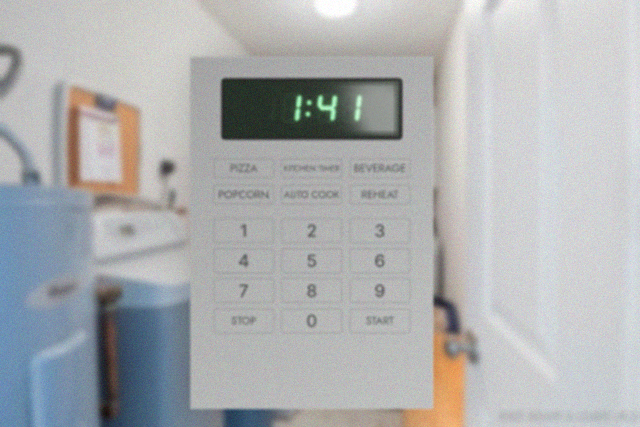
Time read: **1:41**
